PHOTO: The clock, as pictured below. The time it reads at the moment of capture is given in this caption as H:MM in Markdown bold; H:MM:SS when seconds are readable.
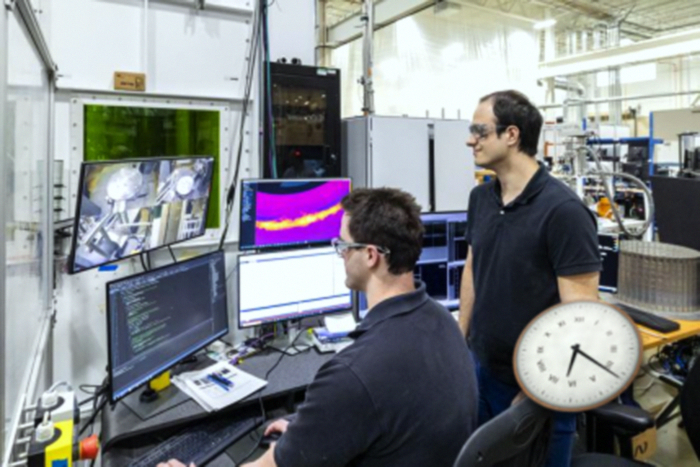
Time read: **6:21**
